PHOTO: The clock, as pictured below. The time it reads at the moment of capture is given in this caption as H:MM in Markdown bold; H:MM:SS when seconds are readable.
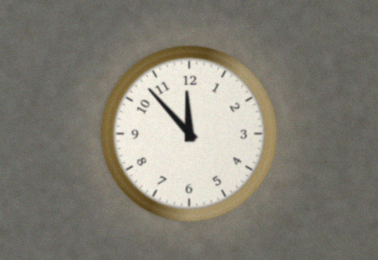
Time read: **11:53**
